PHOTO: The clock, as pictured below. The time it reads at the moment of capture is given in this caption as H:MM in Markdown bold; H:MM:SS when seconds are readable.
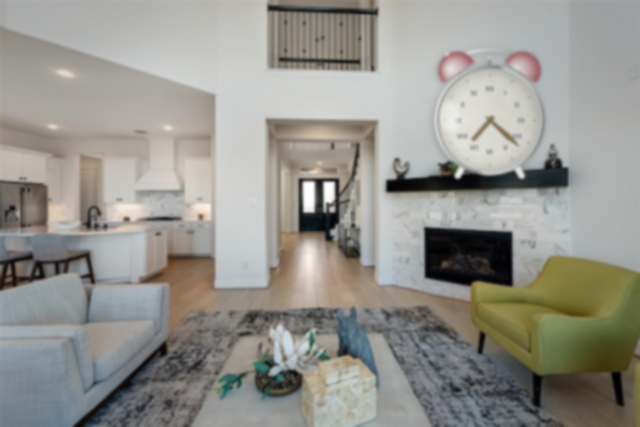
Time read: **7:22**
